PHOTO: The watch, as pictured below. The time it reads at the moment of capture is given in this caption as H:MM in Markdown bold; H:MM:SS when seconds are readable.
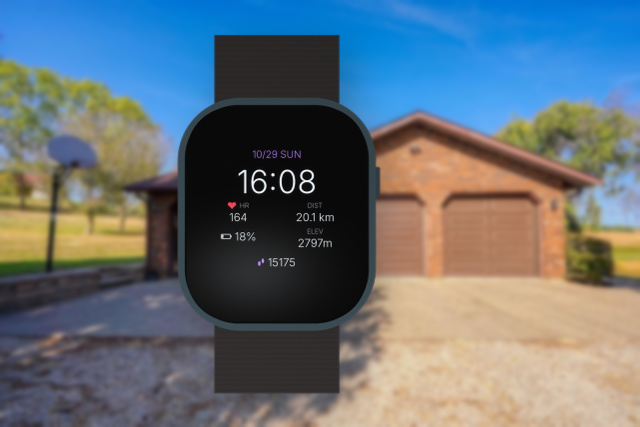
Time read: **16:08**
